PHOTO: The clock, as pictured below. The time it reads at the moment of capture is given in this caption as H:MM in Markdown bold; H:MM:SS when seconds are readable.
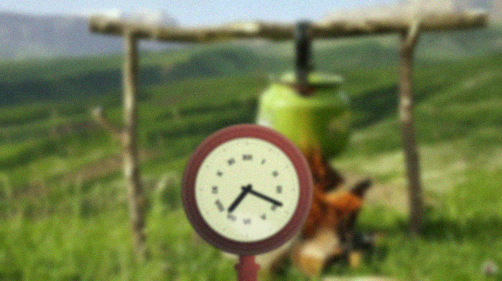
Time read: **7:19**
